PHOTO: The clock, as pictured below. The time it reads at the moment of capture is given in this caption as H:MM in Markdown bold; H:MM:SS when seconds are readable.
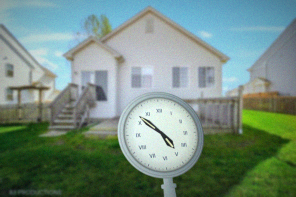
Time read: **4:52**
